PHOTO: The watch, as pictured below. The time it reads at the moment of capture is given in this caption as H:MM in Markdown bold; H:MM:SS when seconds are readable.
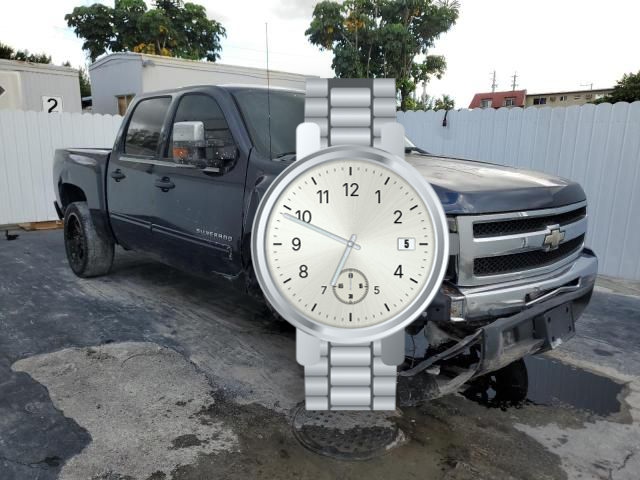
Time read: **6:49**
